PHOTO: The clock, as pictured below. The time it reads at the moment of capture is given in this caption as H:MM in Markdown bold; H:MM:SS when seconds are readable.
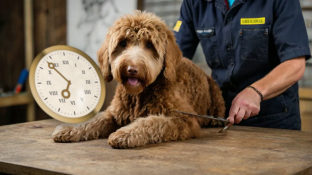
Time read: **6:53**
